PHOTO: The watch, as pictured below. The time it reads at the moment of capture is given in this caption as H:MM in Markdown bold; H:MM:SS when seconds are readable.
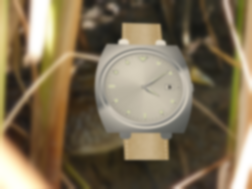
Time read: **4:09**
